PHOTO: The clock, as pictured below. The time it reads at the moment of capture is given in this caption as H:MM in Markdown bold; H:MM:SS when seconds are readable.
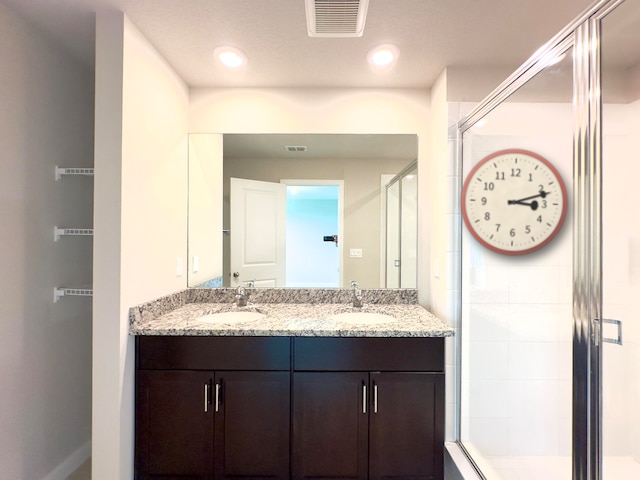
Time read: **3:12**
